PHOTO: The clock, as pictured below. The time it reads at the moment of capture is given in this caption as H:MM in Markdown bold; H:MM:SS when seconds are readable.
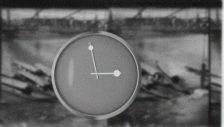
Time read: **2:58**
